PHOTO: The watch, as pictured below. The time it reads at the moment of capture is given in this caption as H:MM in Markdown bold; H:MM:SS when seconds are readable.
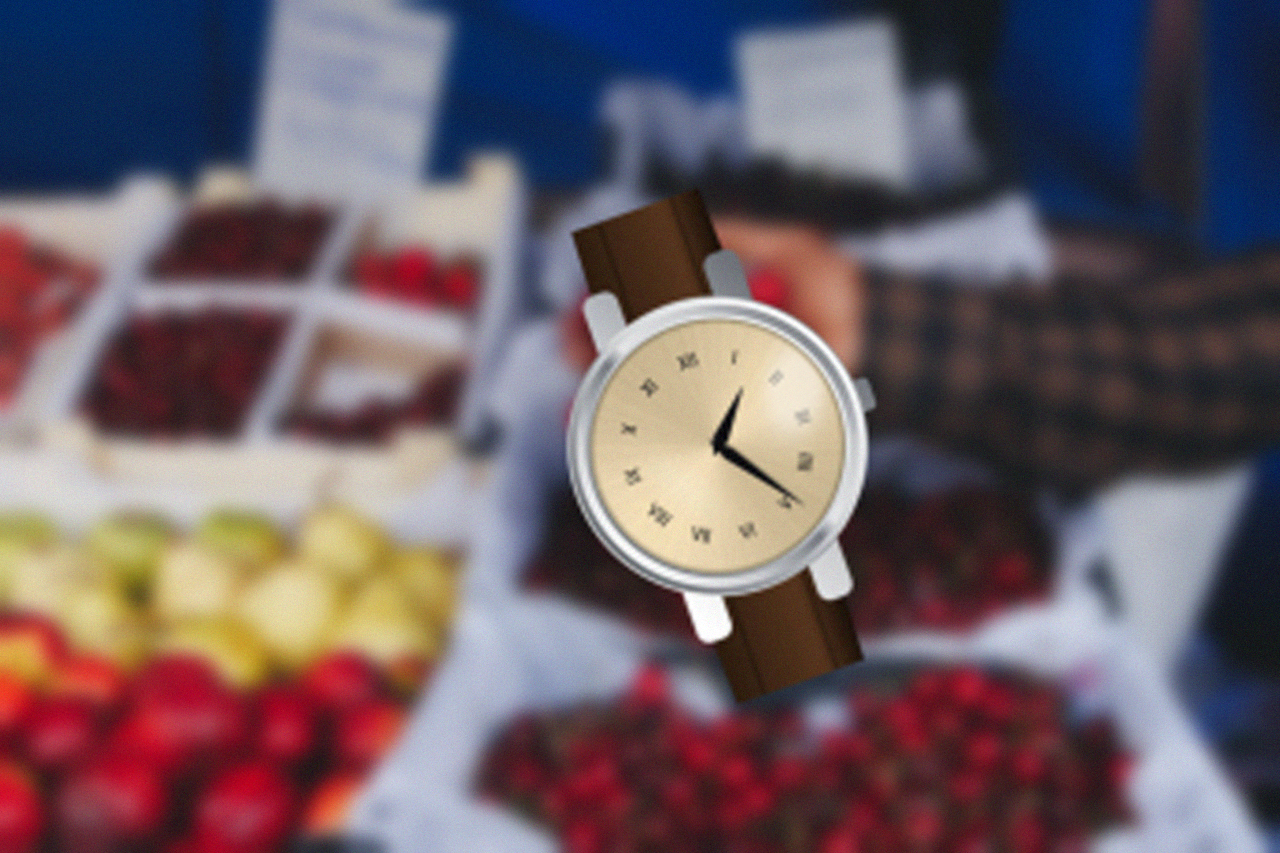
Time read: **1:24**
